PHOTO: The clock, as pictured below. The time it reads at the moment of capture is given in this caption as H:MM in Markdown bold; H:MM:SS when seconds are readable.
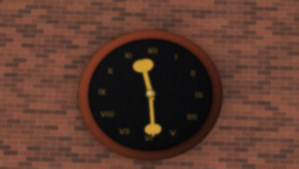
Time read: **11:29**
